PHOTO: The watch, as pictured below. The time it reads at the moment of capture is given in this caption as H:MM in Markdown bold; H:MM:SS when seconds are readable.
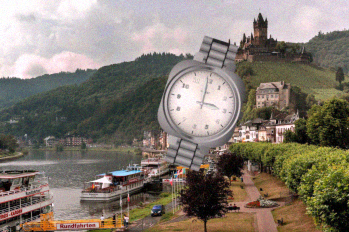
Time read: **2:59**
